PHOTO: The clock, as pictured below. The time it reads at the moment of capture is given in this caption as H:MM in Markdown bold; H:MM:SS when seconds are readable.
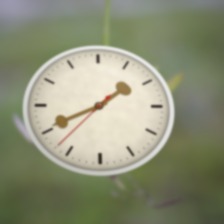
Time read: **1:40:37**
